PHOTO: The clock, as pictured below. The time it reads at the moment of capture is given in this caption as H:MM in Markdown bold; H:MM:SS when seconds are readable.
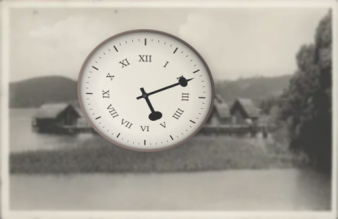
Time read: **5:11**
